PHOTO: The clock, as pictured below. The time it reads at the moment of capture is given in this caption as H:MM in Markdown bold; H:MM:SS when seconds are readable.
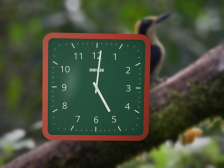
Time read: **5:01**
